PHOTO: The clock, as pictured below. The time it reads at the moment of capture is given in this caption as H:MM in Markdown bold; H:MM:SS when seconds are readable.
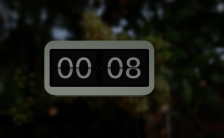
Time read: **0:08**
